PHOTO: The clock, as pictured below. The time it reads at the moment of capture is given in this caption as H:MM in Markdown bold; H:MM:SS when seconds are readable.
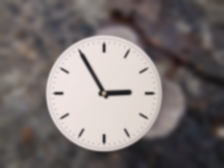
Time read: **2:55**
